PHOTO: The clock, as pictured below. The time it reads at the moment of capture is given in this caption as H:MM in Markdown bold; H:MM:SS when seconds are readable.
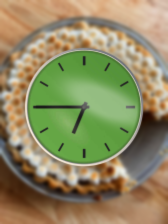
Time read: **6:45**
